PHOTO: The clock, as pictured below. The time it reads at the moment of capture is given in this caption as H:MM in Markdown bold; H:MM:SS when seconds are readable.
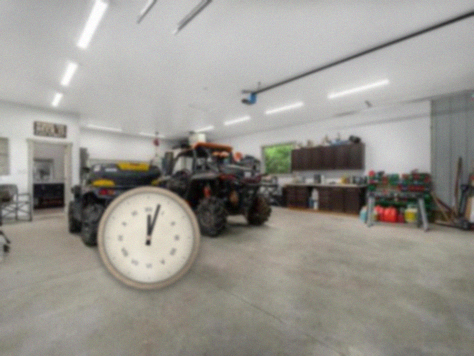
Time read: **12:03**
